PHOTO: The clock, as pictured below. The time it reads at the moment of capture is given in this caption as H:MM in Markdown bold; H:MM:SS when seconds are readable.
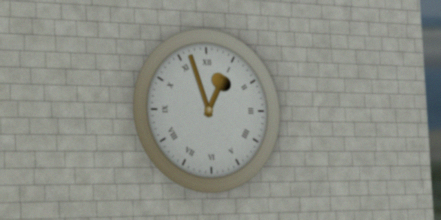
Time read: **12:57**
